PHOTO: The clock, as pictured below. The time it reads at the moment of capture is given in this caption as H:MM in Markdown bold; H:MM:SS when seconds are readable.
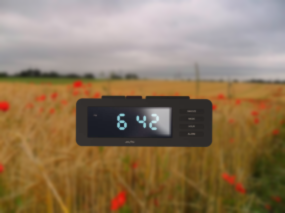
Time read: **6:42**
